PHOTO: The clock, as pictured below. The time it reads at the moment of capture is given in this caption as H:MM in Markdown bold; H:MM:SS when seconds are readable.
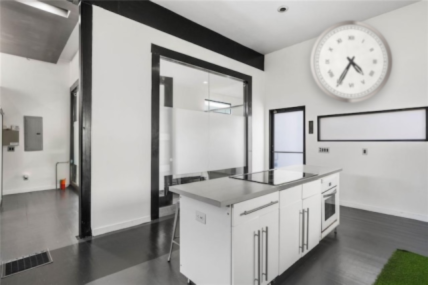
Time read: **4:35**
